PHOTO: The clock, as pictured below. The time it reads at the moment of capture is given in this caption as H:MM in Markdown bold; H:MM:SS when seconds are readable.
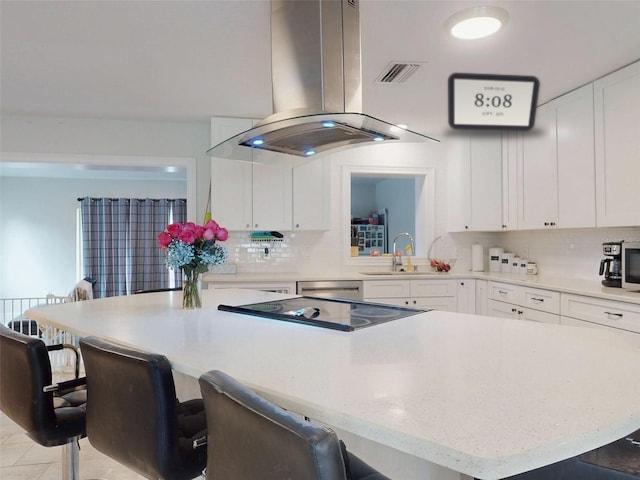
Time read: **8:08**
